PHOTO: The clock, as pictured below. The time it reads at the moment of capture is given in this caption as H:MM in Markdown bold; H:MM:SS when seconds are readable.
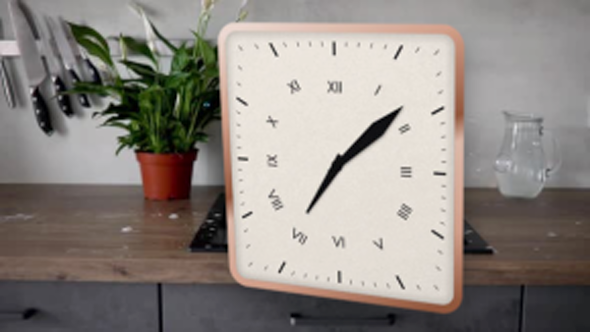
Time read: **7:08**
